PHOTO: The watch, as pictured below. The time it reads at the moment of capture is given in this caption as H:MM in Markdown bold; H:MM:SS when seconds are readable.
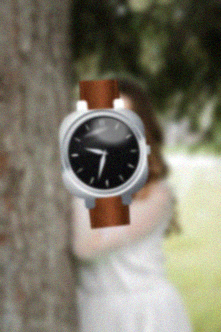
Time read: **9:33**
